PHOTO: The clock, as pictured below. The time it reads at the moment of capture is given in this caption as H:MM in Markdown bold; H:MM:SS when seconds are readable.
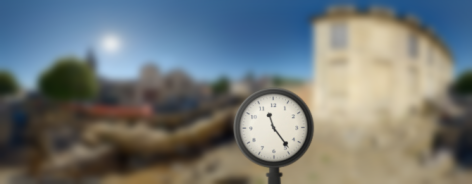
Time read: **11:24**
